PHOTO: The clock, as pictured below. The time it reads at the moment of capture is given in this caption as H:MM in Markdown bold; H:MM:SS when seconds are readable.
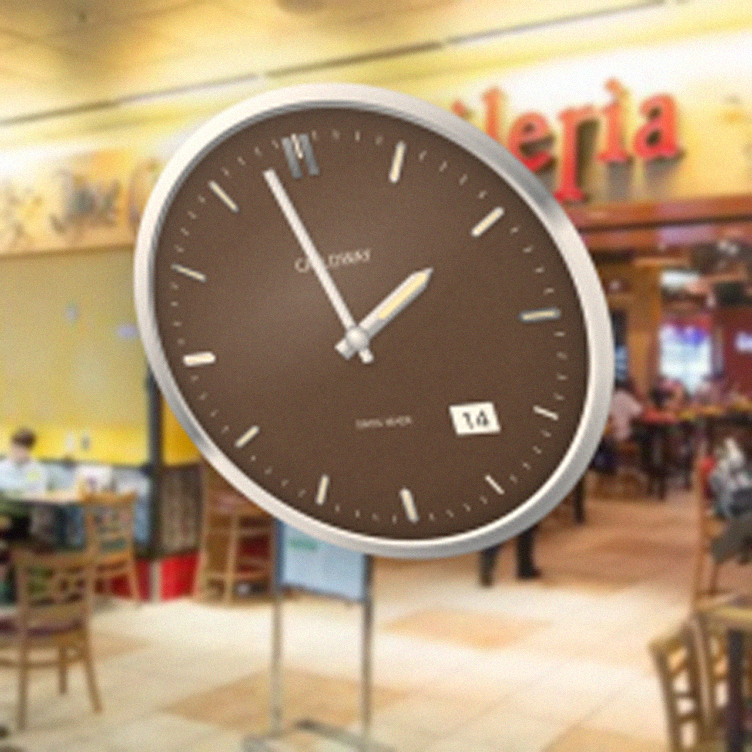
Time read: **1:58**
